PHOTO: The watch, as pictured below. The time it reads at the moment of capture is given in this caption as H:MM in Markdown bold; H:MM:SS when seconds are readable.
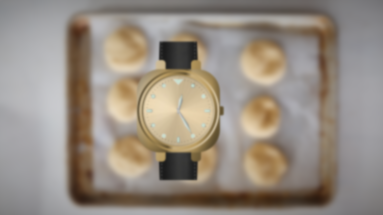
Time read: **12:25**
